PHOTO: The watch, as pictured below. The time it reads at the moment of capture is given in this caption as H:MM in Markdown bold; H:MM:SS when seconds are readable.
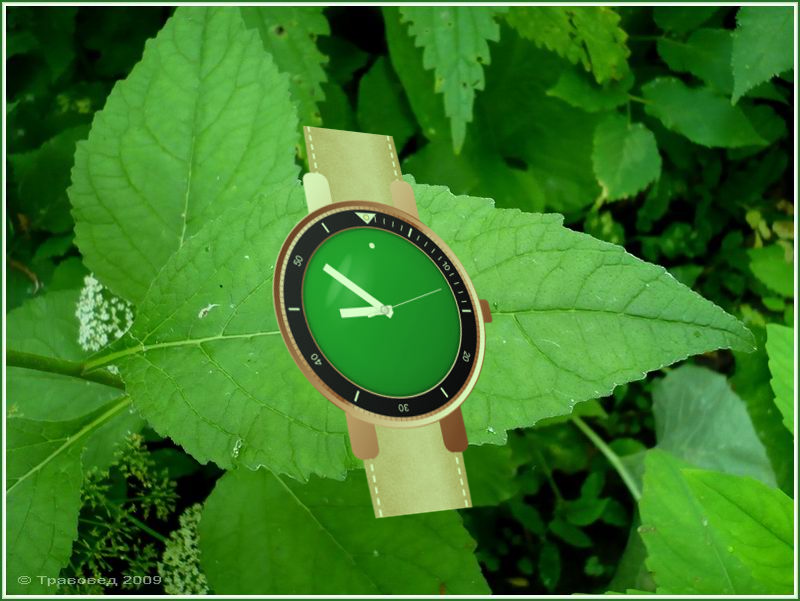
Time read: **8:51:12**
